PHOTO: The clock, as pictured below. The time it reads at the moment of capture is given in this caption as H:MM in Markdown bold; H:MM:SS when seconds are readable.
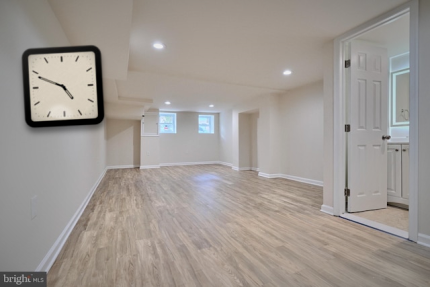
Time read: **4:49**
